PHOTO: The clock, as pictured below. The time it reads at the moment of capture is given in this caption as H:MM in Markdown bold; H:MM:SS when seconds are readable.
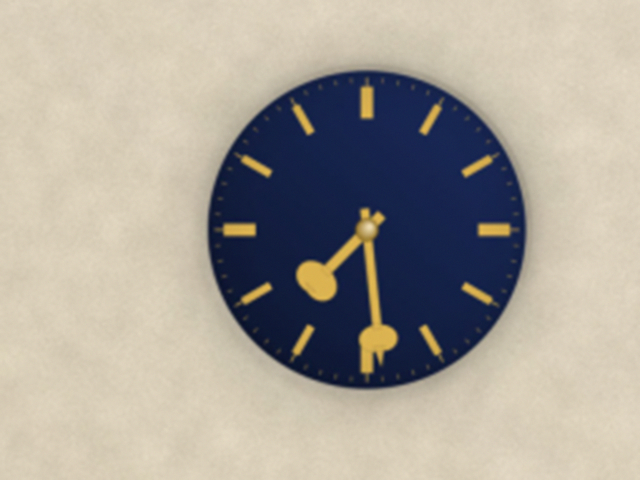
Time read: **7:29**
